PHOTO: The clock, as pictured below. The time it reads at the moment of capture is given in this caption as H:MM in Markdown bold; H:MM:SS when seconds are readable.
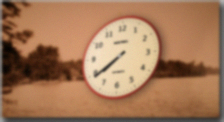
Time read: **7:39**
